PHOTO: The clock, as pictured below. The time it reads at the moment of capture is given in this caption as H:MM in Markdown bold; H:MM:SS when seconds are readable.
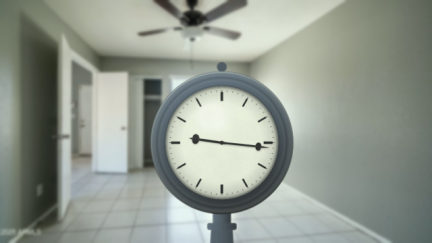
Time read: **9:16**
